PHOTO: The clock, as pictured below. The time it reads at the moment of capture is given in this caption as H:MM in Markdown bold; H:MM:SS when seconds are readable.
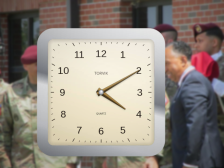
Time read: **4:10**
